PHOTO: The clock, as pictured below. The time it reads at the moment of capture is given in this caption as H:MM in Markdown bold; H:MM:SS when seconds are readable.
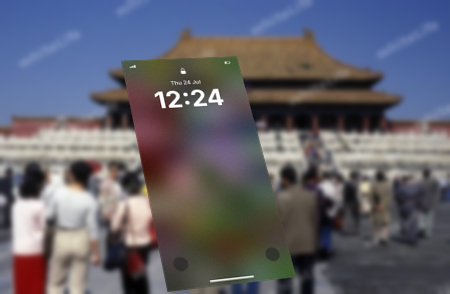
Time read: **12:24**
